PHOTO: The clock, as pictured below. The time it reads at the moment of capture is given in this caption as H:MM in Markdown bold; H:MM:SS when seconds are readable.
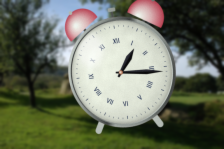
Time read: **1:16**
